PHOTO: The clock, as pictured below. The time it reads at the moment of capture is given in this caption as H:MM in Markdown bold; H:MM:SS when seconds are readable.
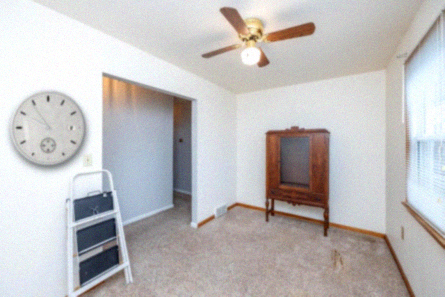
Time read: **9:54**
